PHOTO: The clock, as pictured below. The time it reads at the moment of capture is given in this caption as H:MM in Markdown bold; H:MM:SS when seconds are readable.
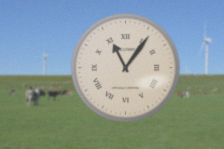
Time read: **11:06**
